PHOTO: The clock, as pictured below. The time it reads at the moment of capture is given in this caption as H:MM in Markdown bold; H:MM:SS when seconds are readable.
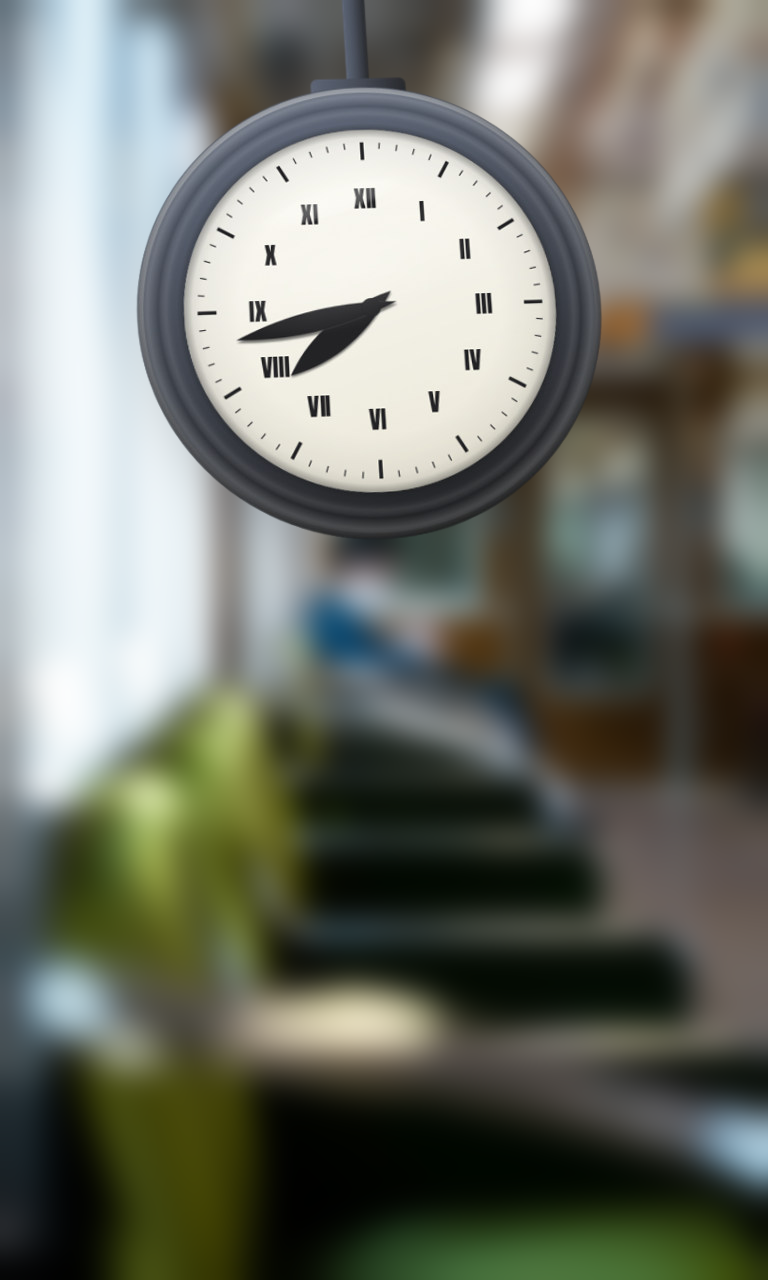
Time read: **7:43**
